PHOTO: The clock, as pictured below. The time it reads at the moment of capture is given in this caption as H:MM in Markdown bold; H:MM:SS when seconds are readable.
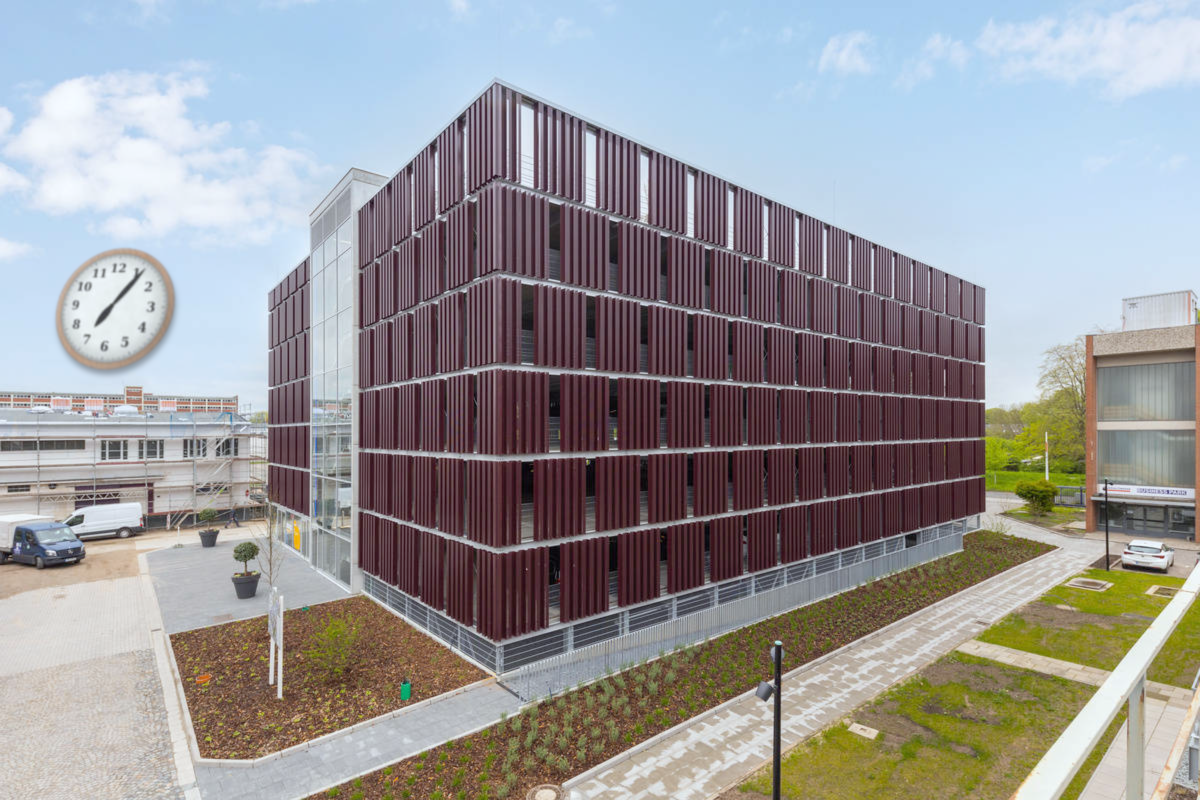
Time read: **7:06**
